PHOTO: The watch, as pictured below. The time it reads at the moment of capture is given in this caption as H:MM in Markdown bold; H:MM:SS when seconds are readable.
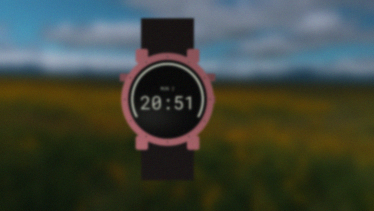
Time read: **20:51**
